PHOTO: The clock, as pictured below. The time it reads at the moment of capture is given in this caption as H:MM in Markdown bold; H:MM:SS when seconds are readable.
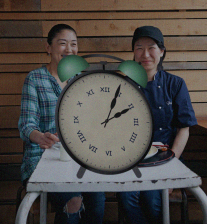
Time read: **2:04**
